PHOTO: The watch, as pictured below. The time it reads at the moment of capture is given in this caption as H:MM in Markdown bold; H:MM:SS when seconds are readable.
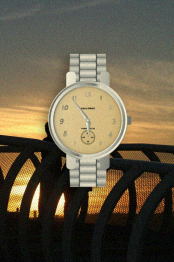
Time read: **5:54**
